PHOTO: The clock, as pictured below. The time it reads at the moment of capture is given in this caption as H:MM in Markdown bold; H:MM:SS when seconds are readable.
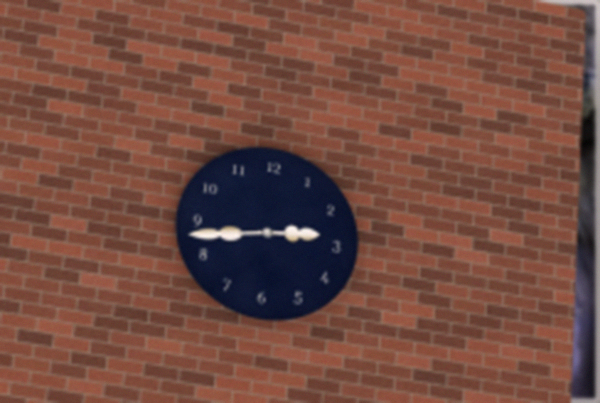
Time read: **2:43**
